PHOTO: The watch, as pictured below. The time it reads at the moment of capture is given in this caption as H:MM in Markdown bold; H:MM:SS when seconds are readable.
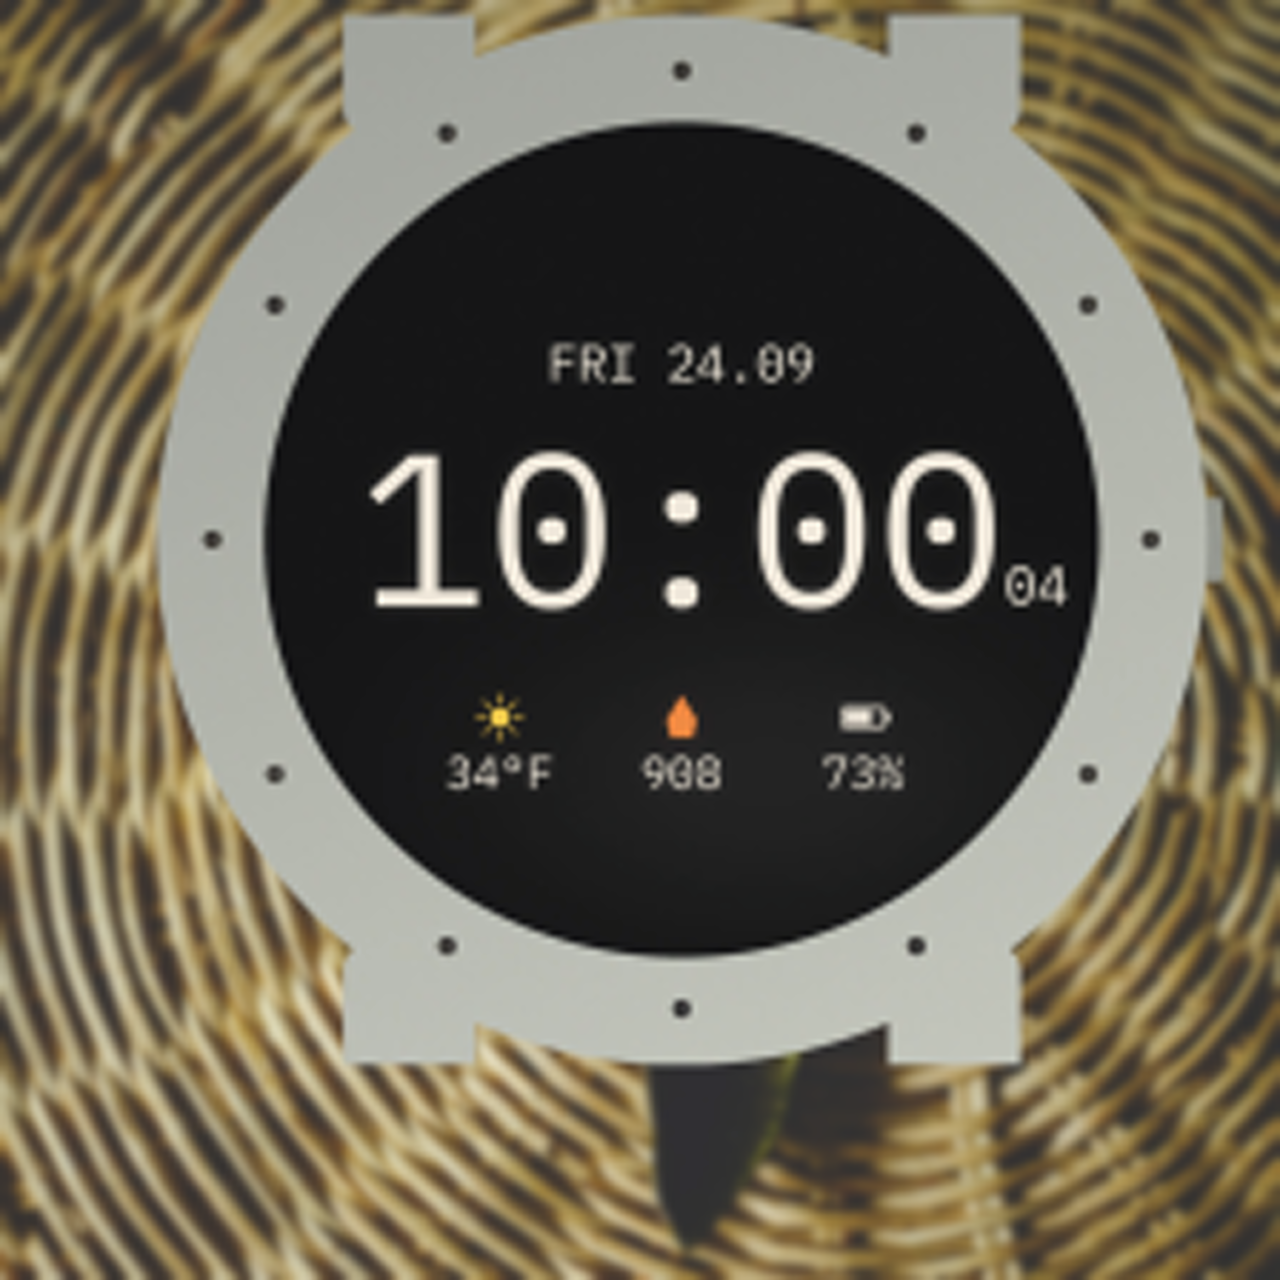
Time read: **10:00:04**
